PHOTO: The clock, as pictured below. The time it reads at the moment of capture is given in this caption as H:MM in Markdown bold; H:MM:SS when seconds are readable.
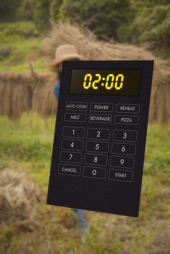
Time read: **2:00**
